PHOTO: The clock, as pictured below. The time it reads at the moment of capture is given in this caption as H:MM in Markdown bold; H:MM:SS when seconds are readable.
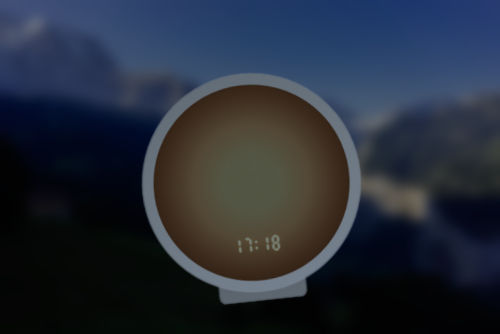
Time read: **17:18**
